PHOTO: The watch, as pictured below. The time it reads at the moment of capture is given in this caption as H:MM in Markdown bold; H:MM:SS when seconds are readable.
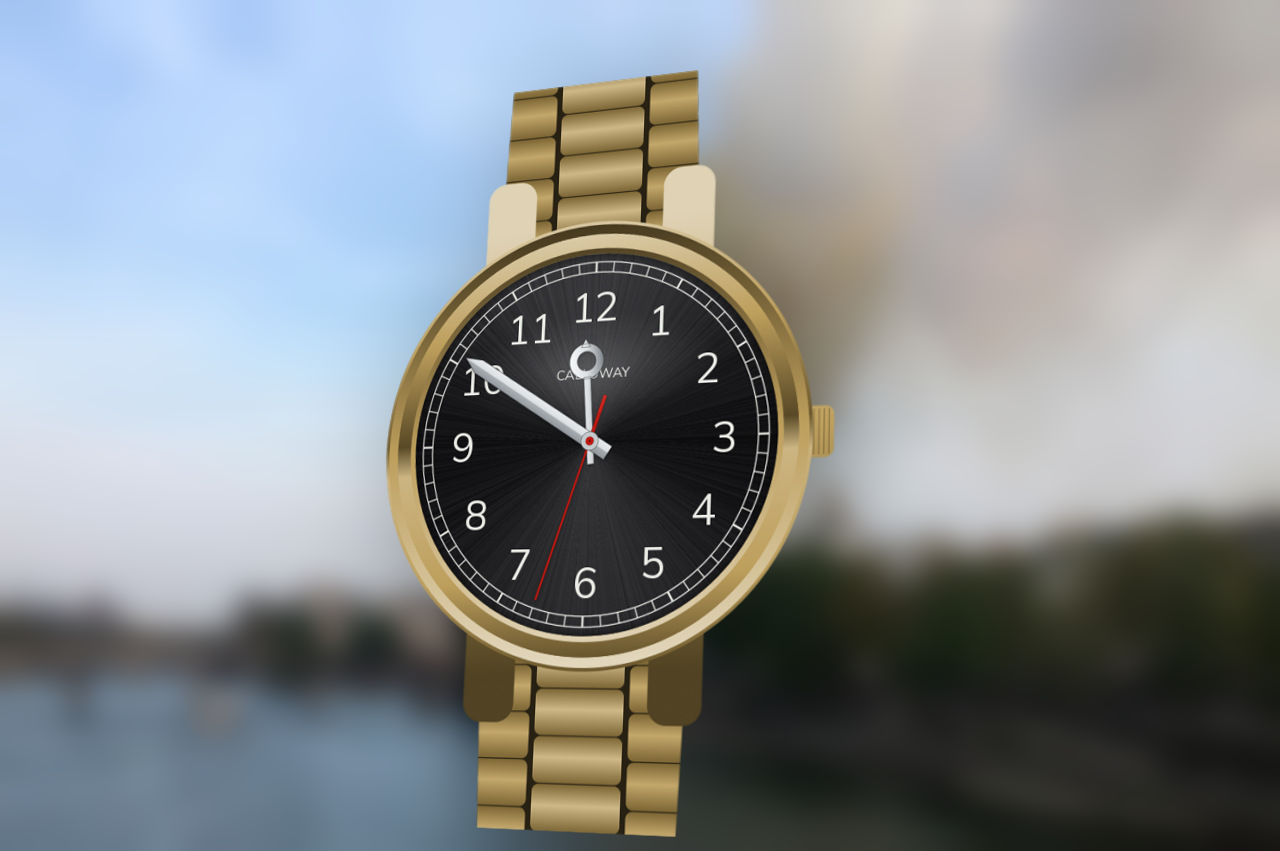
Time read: **11:50:33**
